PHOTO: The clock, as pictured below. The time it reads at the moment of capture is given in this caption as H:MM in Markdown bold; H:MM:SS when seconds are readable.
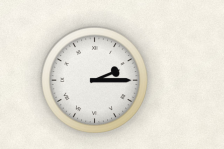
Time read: **2:15**
